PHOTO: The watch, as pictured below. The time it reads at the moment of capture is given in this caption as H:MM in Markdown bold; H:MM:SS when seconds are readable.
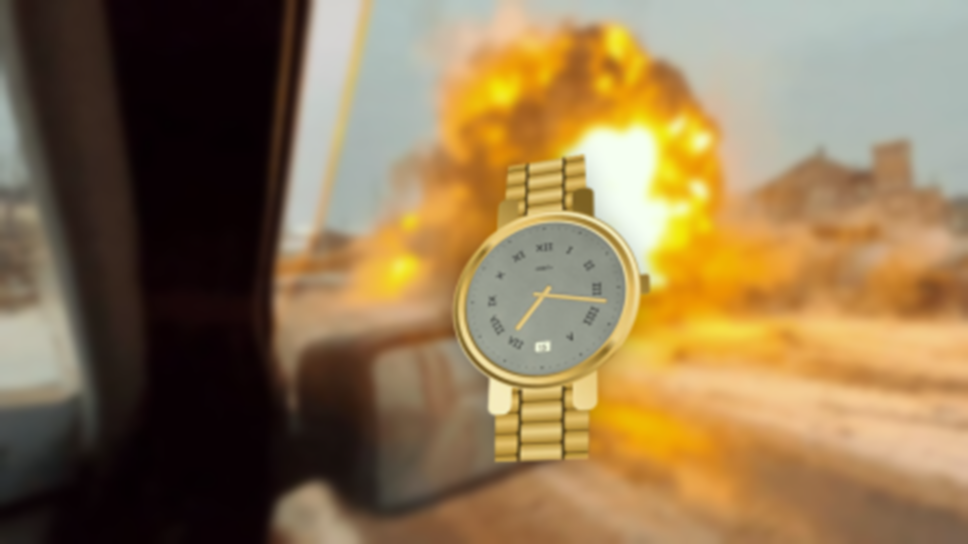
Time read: **7:17**
